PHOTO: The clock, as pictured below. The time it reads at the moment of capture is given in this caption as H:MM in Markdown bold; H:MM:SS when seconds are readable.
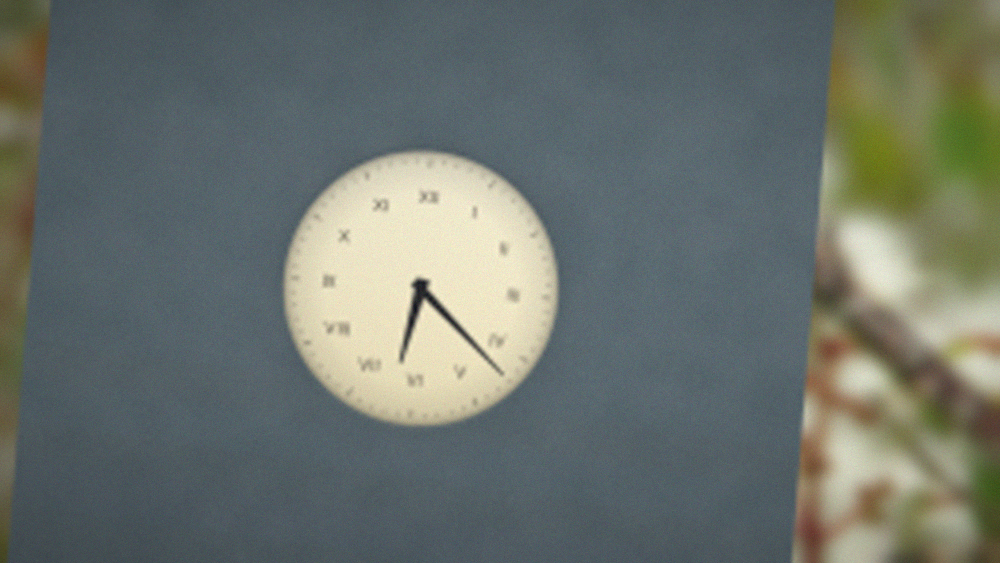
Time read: **6:22**
